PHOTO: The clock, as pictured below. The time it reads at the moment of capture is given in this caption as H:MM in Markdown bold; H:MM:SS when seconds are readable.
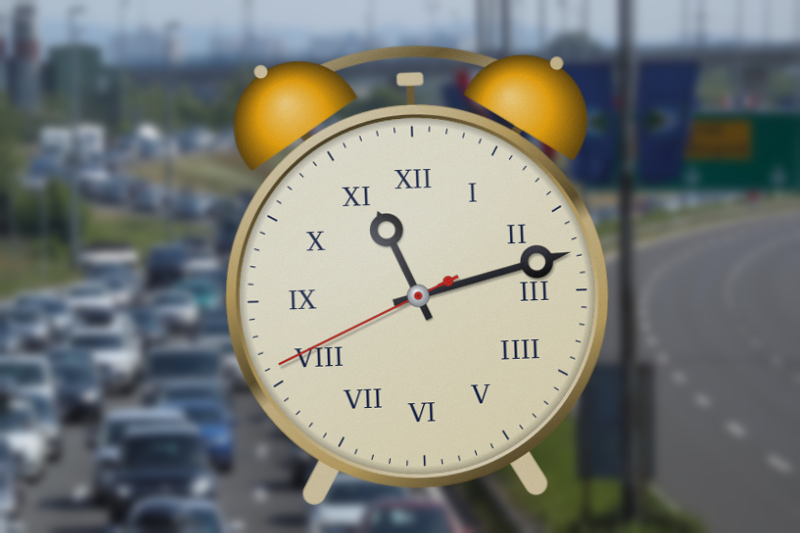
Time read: **11:12:41**
